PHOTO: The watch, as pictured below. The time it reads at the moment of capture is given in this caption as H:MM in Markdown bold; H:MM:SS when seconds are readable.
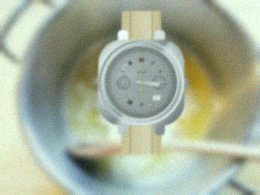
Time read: **3:15**
